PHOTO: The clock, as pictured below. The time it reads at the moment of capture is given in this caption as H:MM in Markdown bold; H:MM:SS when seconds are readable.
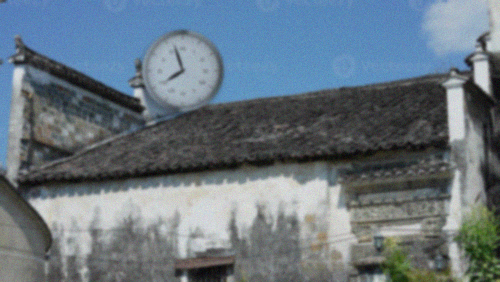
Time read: **7:57**
